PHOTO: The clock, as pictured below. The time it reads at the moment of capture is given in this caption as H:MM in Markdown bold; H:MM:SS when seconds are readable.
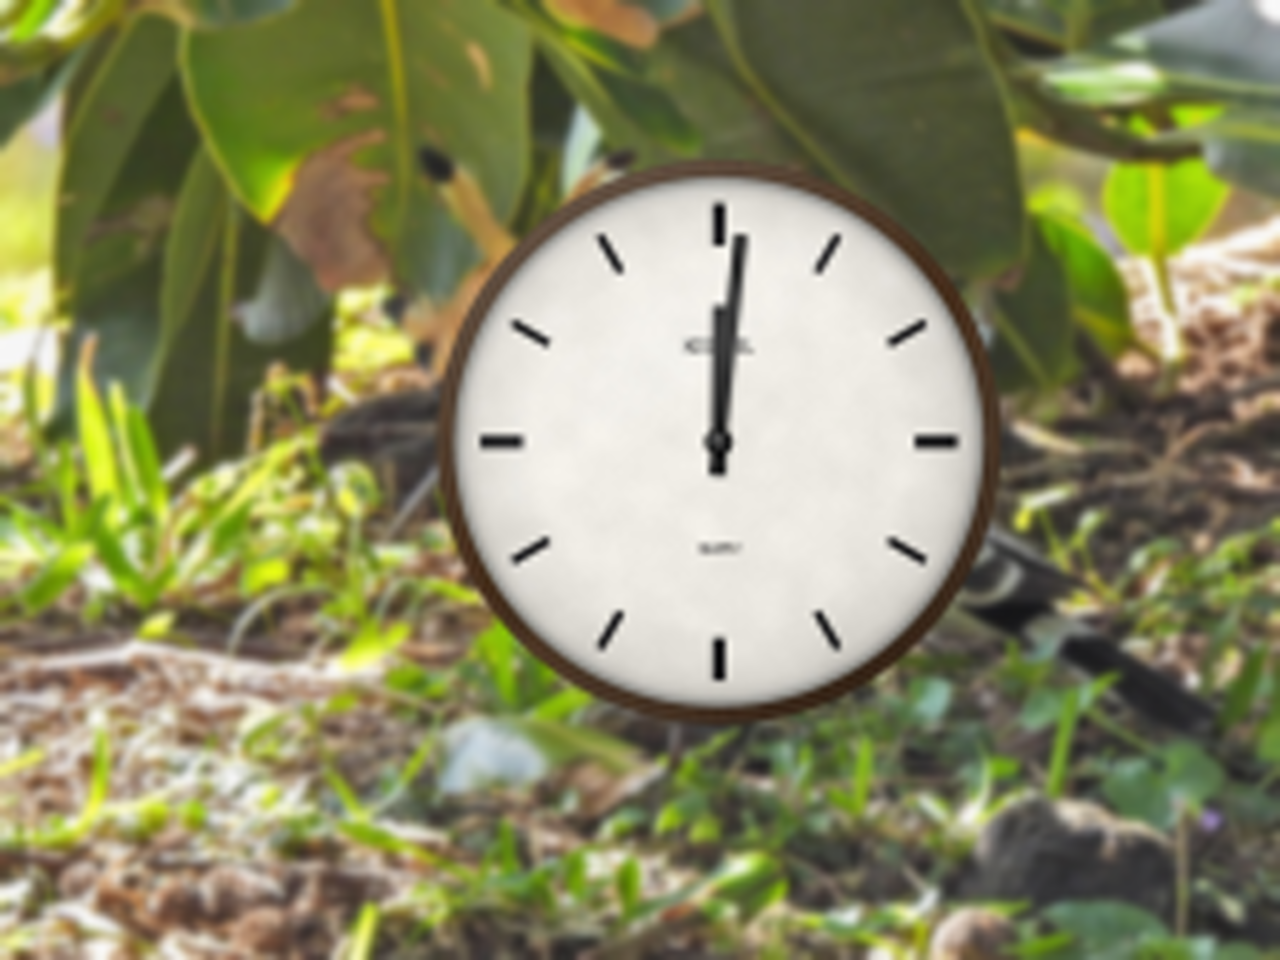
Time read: **12:01**
